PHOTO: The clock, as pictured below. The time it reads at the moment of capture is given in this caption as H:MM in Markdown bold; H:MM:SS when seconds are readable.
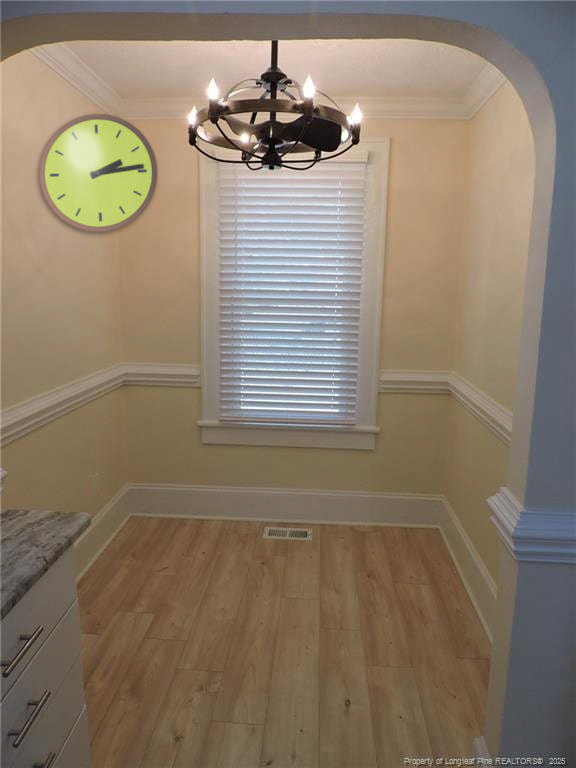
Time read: **2:14**
